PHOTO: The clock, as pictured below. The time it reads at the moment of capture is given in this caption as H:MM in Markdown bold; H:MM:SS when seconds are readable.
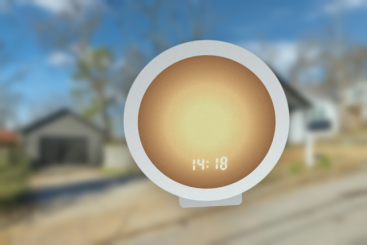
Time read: **14:18**
